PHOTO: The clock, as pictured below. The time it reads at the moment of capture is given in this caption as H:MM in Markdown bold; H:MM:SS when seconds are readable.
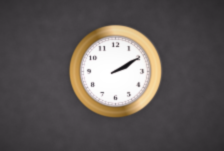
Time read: **2:10**
